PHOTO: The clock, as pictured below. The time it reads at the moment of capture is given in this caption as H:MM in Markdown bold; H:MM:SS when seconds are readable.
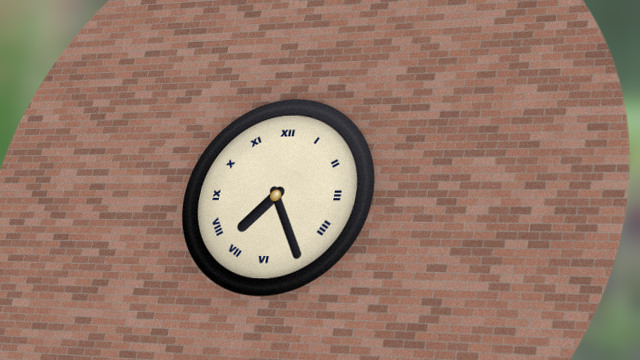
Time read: **7:25**
